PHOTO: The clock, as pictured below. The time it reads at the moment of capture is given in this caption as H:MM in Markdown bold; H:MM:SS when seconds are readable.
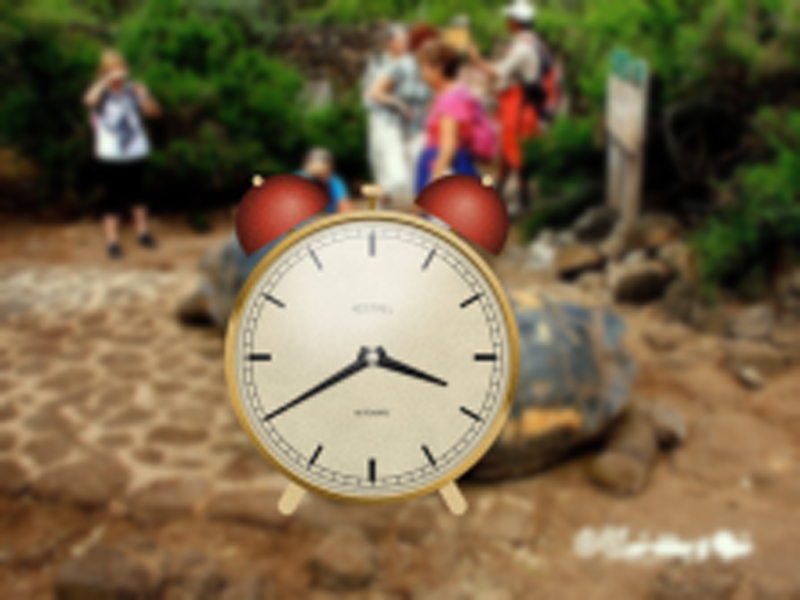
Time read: **3:40**
